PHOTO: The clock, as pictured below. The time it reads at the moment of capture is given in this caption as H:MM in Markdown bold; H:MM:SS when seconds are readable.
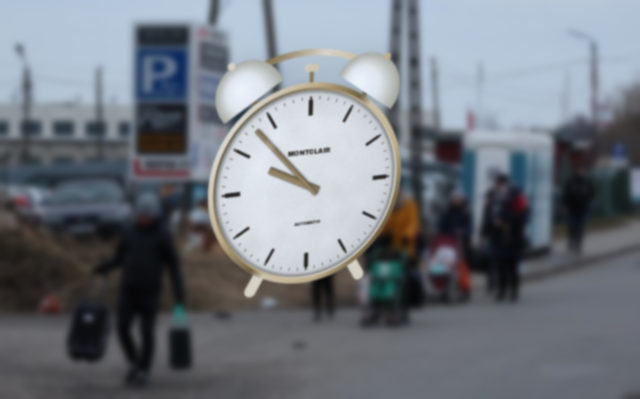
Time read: **9:53**
